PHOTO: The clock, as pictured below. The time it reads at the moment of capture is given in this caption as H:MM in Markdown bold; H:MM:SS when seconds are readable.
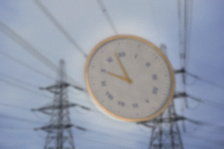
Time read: **9:58**
